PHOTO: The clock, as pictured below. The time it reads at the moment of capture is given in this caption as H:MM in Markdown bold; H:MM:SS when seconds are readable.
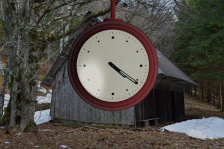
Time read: **4:21**
